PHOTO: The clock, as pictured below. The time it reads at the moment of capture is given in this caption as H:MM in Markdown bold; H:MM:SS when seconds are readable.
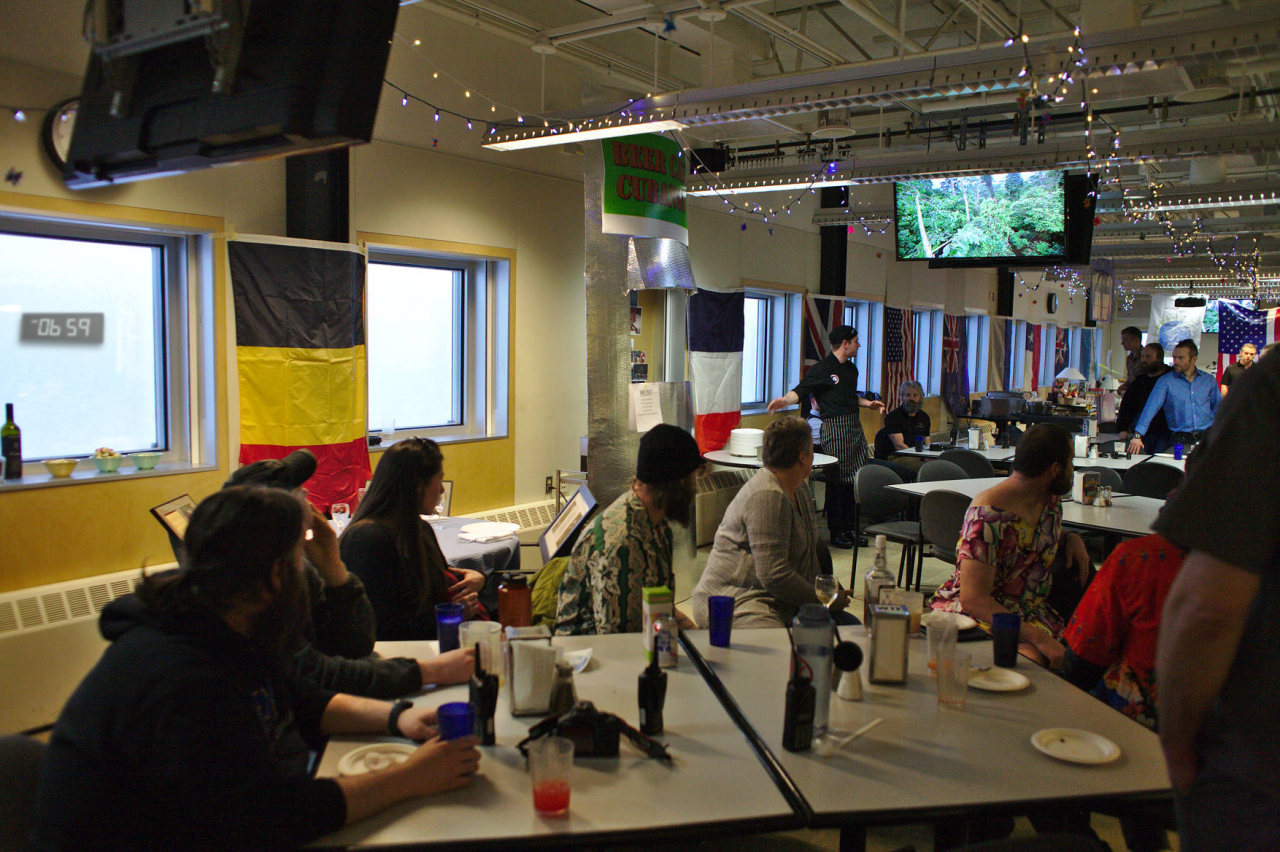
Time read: **6:59**
